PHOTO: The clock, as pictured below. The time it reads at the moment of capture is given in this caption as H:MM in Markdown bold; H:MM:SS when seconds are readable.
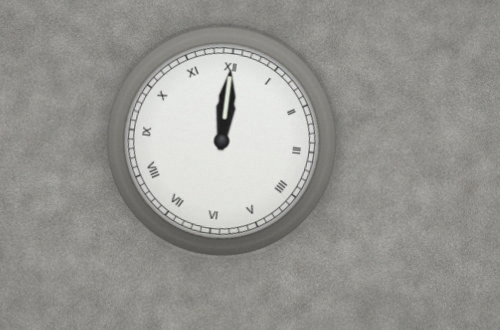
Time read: **12:00**
